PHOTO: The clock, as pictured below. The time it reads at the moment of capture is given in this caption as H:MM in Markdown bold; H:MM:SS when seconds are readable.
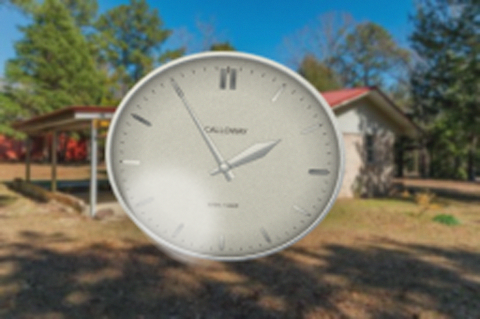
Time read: **1:55**
